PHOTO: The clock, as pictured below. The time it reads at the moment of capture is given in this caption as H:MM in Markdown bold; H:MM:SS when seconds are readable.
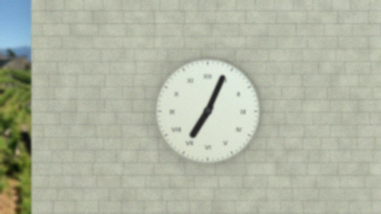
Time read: **7:04**
